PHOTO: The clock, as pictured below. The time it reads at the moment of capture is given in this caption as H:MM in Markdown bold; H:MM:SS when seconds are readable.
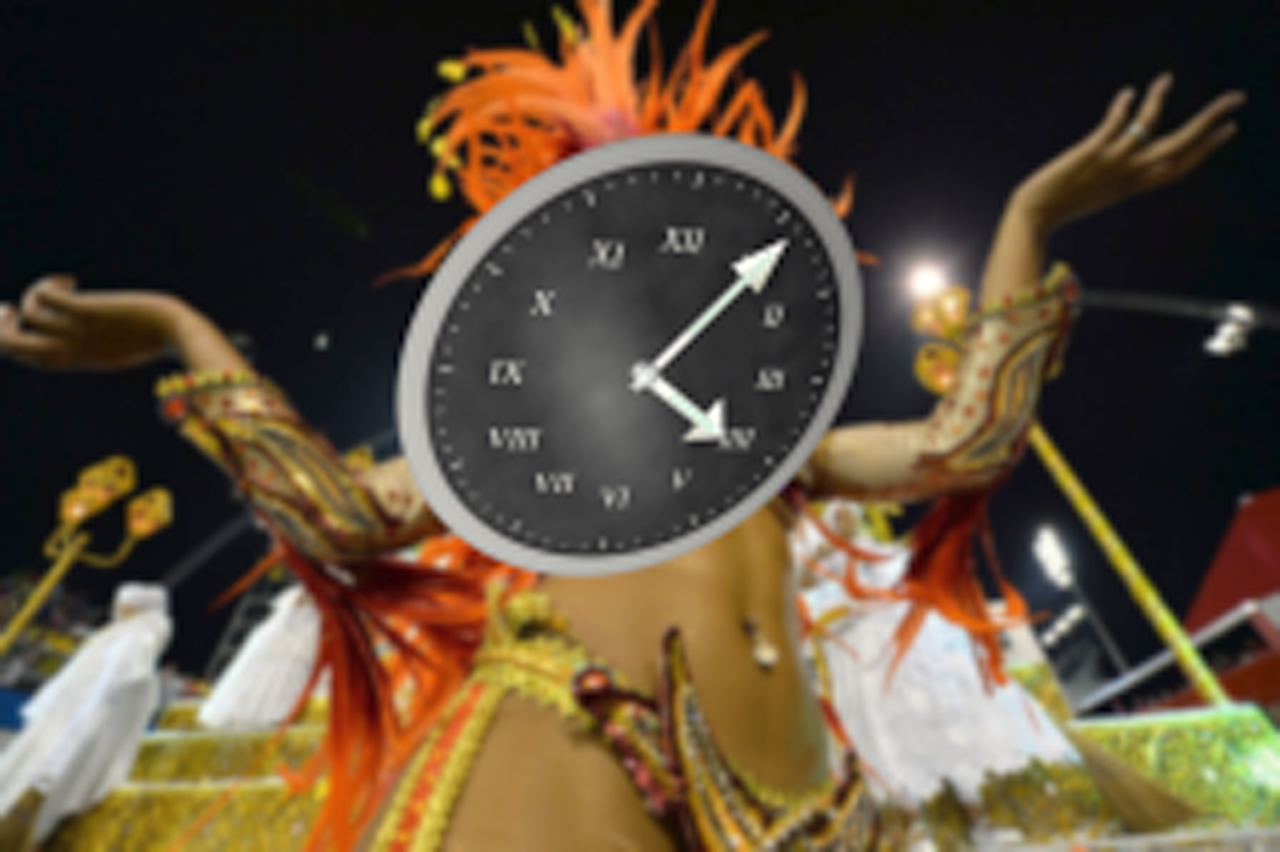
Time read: **4:06**
